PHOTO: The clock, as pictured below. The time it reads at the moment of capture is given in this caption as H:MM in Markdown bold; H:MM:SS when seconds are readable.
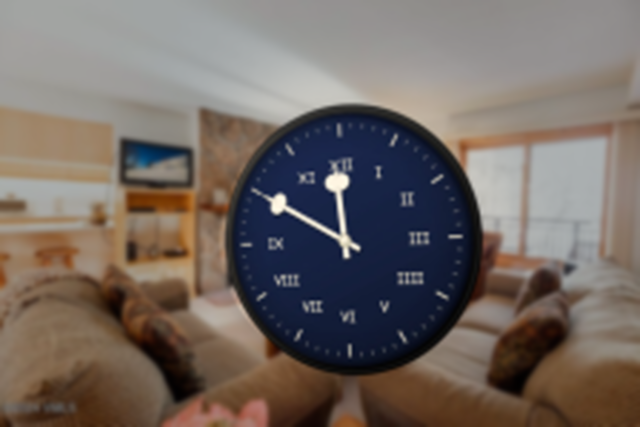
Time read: **11:50**
